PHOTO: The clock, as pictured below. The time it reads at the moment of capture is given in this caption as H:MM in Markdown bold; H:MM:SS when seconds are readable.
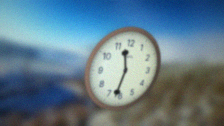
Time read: **11:32**
